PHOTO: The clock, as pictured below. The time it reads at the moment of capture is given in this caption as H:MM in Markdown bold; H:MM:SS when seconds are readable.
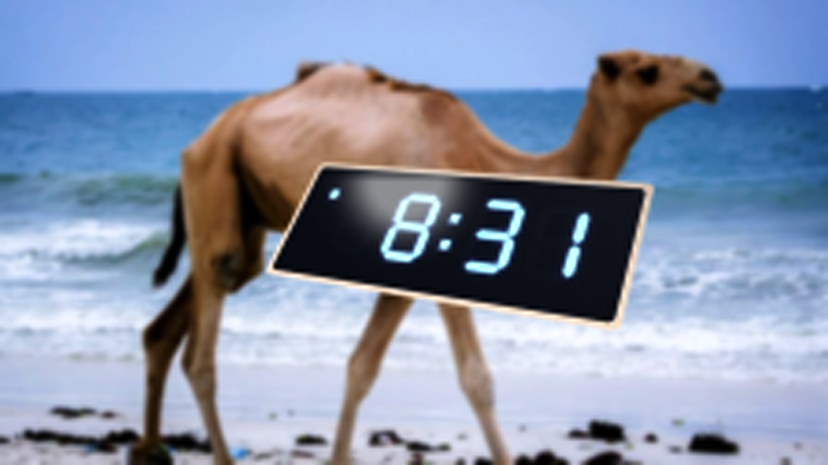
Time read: **8:31**
